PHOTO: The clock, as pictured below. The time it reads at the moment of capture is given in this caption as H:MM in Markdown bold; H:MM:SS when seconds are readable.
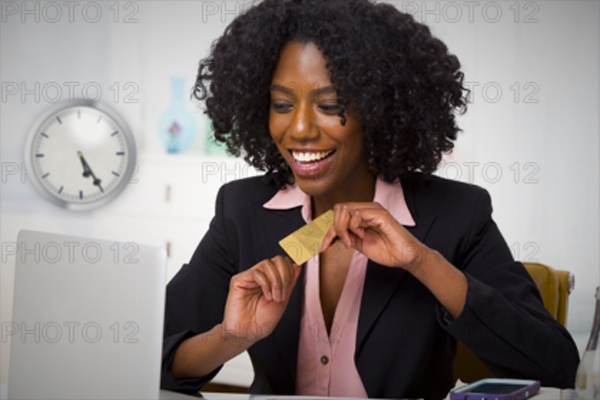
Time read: **5:25**
